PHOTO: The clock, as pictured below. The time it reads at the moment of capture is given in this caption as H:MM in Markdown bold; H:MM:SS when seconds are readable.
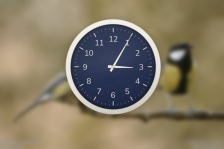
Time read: **3:05**
